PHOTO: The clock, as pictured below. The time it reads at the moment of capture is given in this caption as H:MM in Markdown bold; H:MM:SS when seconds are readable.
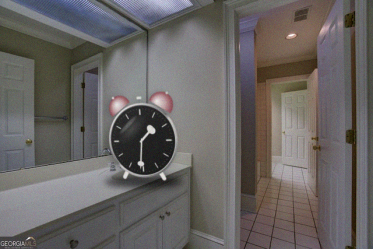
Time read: **1:31**
